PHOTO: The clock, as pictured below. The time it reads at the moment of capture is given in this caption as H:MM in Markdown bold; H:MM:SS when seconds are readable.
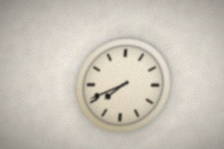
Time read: **7:41**
